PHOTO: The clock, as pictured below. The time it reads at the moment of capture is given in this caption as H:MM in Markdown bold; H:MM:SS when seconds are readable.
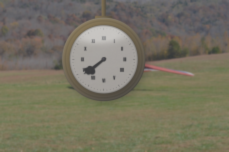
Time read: **7:39**
